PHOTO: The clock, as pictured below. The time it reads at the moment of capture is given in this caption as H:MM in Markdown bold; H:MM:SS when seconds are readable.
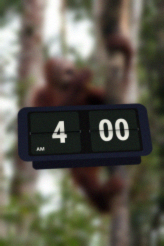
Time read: **4:00**
